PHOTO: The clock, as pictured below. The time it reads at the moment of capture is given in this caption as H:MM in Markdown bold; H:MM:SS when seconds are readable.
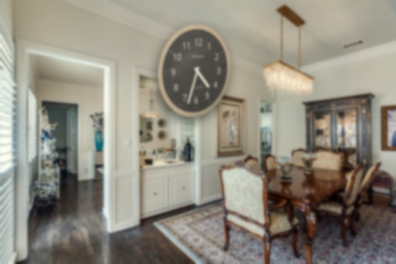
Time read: **4:33**
